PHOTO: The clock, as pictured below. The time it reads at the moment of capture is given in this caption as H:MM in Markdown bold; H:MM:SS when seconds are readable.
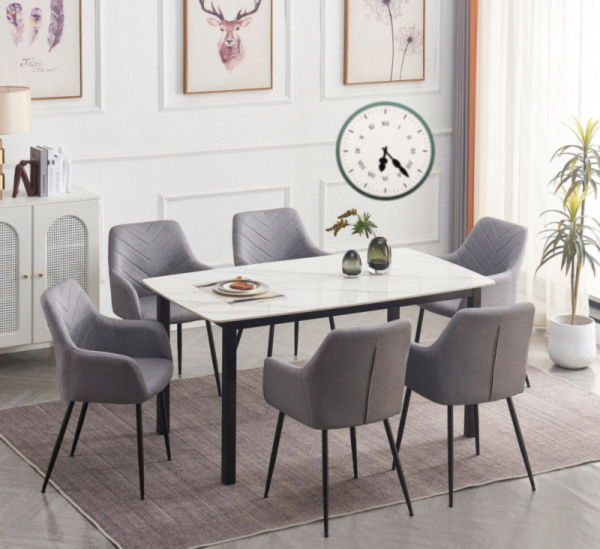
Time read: **6:23**
